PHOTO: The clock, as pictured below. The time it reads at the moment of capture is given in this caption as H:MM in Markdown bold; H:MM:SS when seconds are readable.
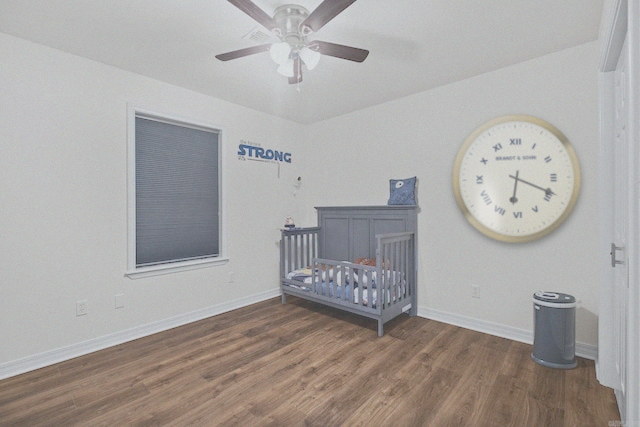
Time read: **6:19**
